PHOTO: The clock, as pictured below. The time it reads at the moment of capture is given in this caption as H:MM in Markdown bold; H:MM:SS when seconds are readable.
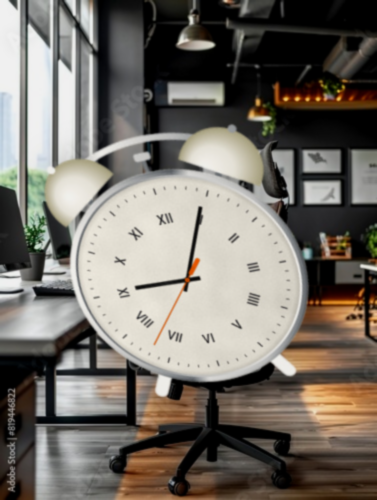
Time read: **9:04:37**
